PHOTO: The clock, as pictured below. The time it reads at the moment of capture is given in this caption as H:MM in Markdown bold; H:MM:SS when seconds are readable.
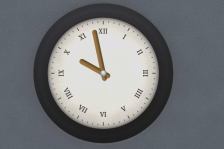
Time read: **9:58**
